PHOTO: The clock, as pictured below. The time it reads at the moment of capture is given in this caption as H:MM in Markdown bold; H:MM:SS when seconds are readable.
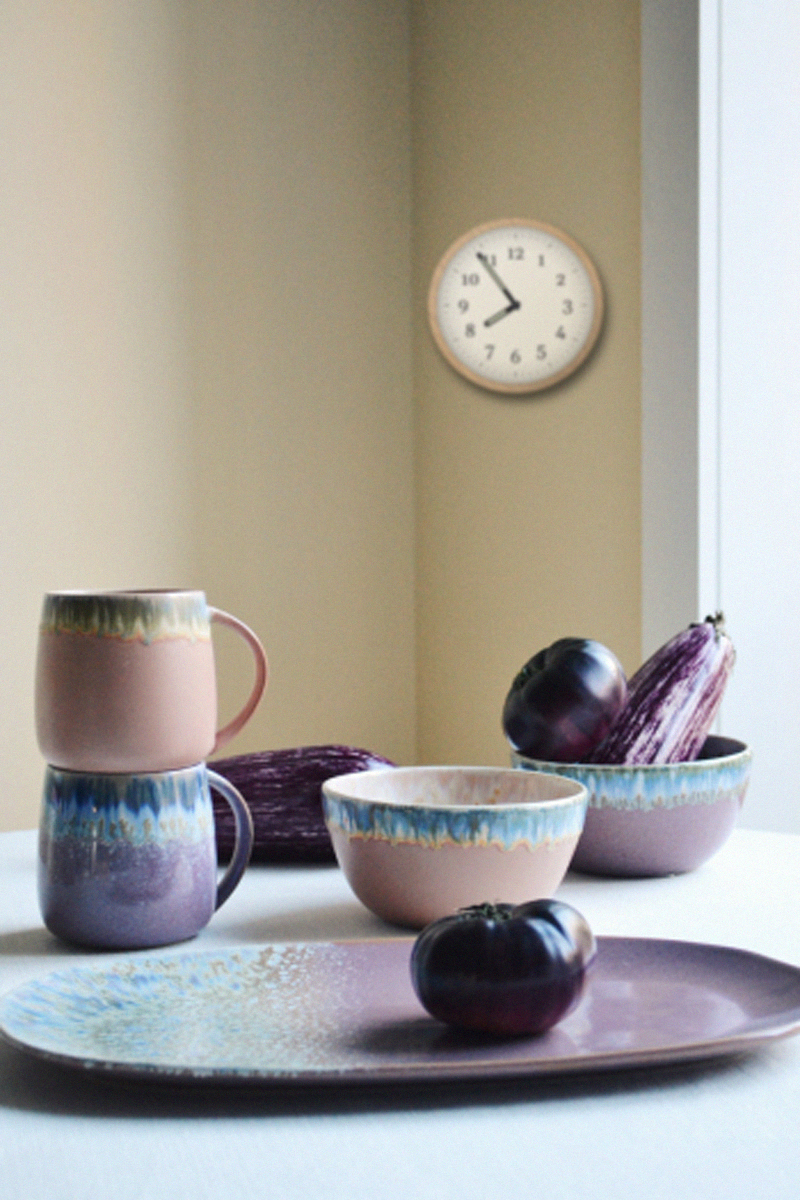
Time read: **7:54**
